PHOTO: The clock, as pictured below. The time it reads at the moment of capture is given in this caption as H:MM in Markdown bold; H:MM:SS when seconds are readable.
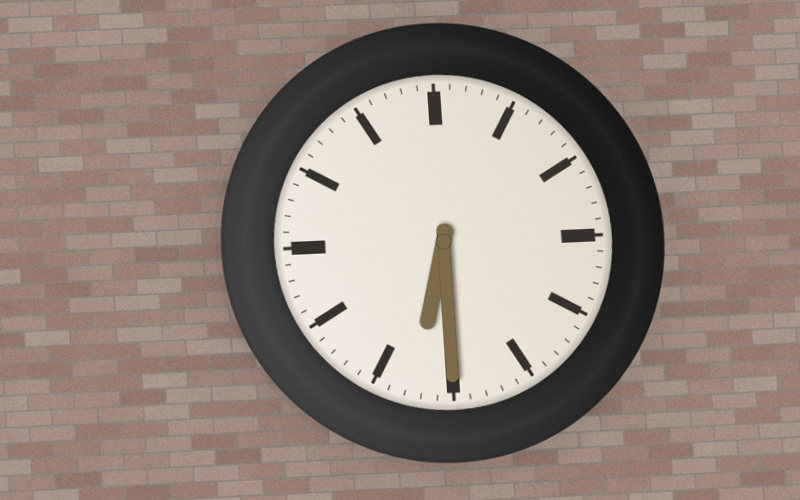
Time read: **6:30**
